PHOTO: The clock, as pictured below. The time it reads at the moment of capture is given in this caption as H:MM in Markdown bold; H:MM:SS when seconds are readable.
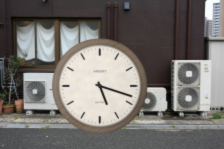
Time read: **5:18**
